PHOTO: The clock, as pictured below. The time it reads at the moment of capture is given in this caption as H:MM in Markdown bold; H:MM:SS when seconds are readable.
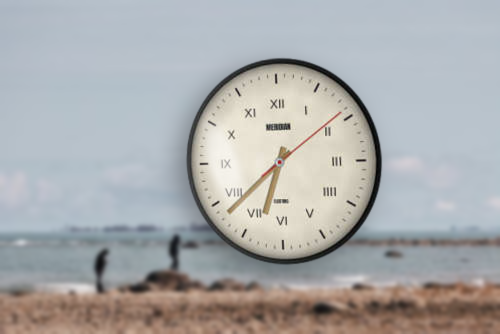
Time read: **6:38:09**
